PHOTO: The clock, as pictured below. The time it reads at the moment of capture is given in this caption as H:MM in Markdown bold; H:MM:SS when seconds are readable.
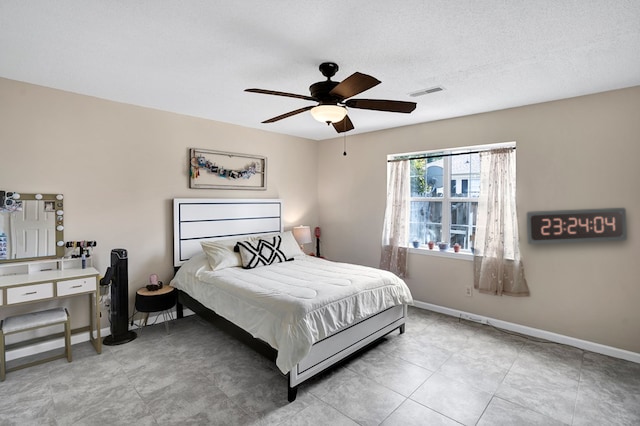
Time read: **23:24:04**
